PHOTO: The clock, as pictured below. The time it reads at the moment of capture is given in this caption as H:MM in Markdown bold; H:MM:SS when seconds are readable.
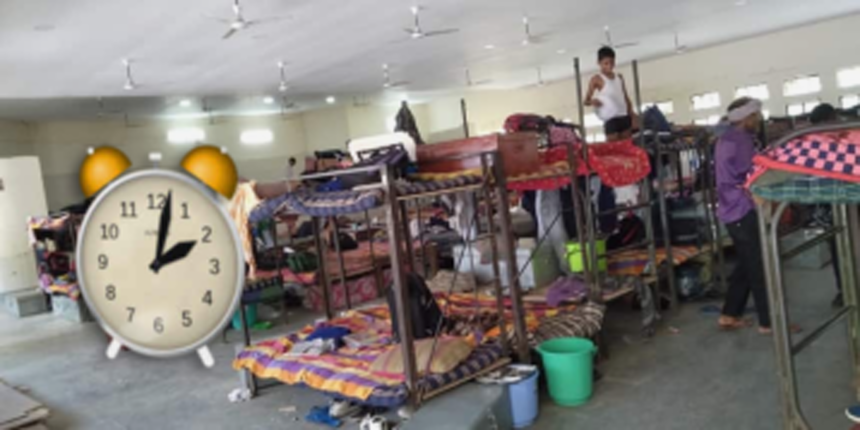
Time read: **2:02**
